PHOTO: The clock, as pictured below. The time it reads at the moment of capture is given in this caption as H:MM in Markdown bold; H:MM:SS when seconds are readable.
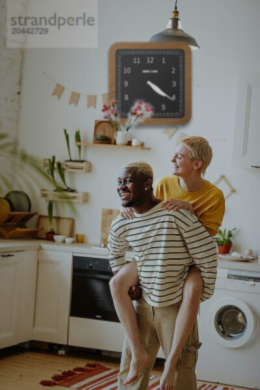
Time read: **4:21**
